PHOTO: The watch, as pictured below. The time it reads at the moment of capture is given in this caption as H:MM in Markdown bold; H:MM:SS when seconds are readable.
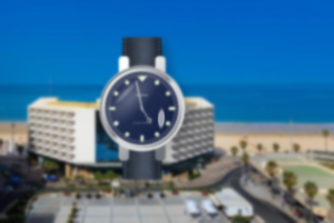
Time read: **4:58**
